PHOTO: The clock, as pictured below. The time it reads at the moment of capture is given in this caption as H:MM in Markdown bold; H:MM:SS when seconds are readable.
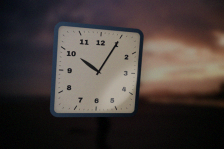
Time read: **10:05**
